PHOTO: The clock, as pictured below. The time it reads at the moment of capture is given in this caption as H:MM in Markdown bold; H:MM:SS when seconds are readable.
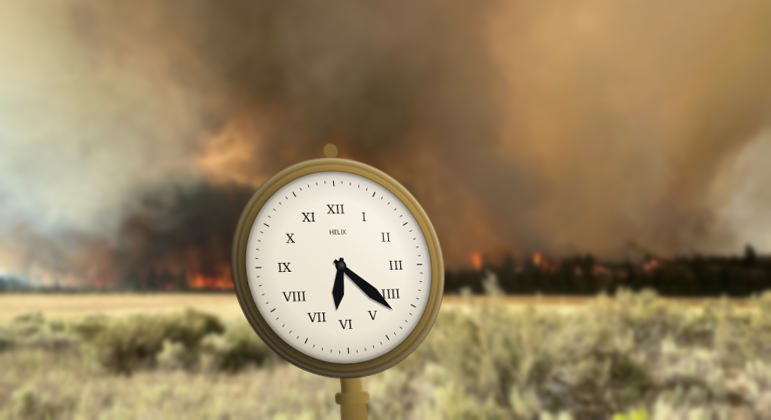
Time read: **6:22**
